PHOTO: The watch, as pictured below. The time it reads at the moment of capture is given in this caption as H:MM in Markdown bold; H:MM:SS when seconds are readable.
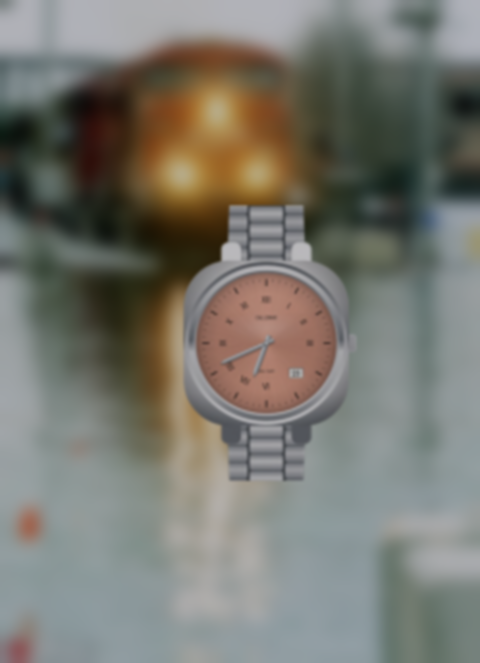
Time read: **6:41**
